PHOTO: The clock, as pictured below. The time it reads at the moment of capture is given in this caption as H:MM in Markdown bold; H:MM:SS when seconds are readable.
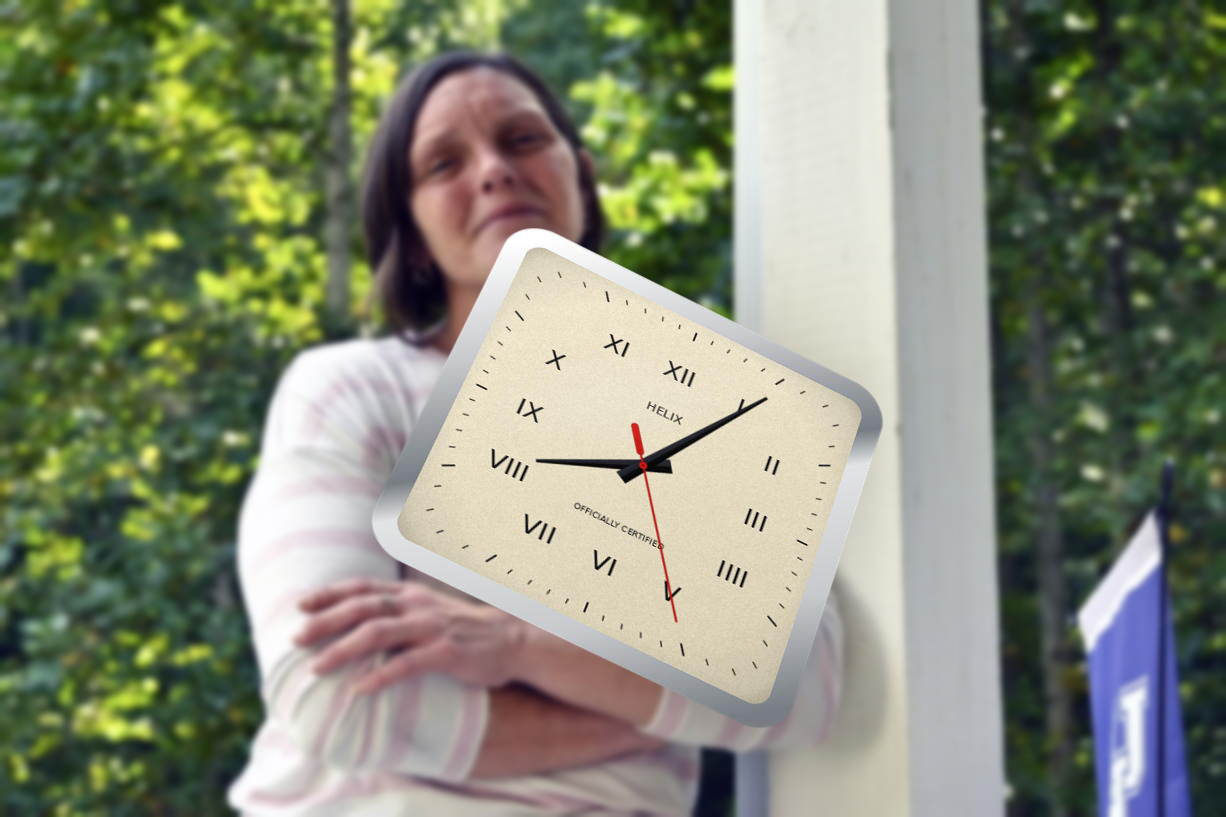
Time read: **8:05:25**
